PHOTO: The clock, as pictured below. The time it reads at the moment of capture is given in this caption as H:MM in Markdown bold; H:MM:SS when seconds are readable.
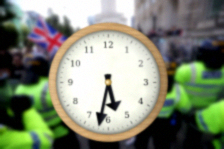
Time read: **5:32**
